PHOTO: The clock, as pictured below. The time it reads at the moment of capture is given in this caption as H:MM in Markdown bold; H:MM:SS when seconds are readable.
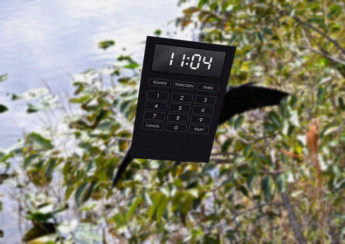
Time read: **11:04**
